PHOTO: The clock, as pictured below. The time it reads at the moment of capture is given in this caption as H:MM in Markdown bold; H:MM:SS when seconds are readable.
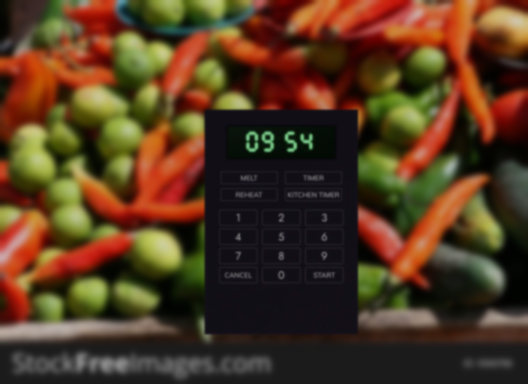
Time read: **9:54**
